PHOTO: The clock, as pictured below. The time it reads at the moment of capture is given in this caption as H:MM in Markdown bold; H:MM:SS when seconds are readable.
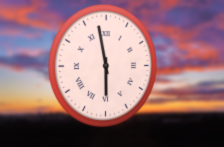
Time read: **5:58**
